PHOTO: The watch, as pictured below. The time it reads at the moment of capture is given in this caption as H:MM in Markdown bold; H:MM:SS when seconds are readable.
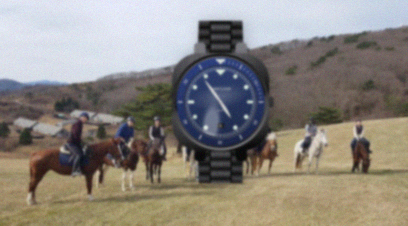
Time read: **4:54**
